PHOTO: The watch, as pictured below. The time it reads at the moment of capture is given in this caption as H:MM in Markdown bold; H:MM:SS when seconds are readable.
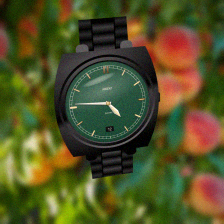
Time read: **4:46**
